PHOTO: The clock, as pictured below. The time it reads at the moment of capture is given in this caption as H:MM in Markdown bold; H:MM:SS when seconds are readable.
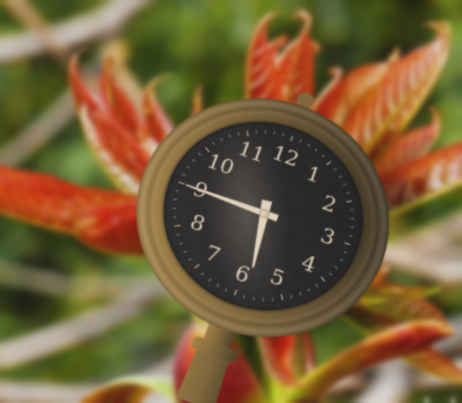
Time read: **5:45**
